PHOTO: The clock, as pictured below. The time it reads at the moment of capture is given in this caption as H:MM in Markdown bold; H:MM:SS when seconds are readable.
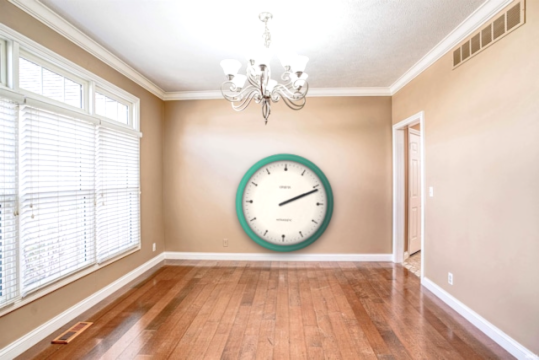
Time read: **2:11**
